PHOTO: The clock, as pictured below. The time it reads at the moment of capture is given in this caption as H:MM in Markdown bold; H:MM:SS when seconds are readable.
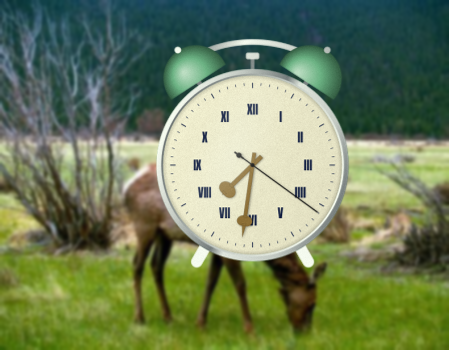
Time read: **7:31:21**
